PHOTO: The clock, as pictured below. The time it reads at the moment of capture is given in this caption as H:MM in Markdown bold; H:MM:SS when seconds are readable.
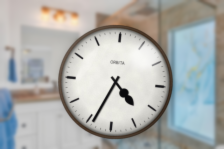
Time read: **4:34**
